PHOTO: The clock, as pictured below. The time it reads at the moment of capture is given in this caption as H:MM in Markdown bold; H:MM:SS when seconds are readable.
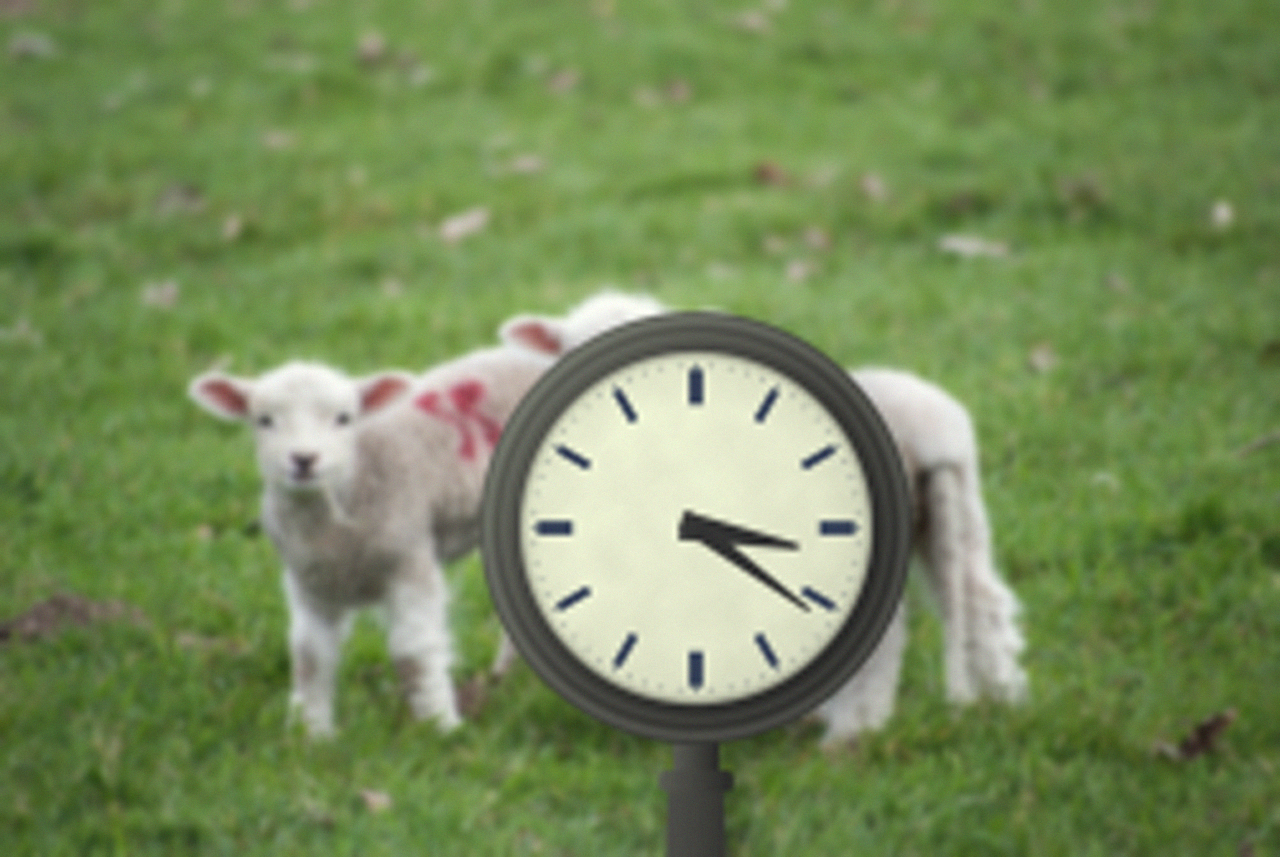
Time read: **3:21**
